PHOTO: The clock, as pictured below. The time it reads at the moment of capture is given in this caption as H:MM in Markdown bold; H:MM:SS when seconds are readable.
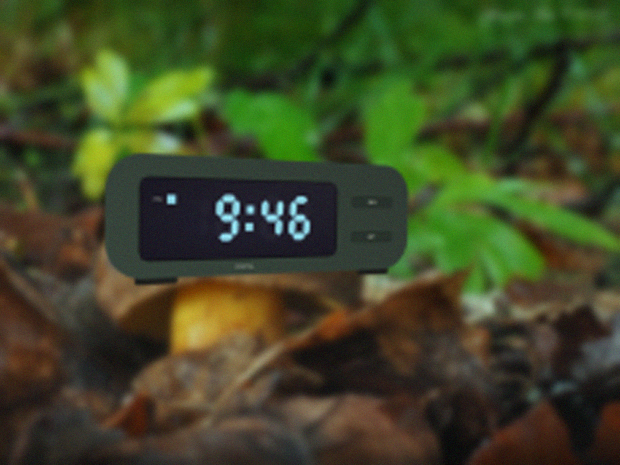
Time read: **9:46**
